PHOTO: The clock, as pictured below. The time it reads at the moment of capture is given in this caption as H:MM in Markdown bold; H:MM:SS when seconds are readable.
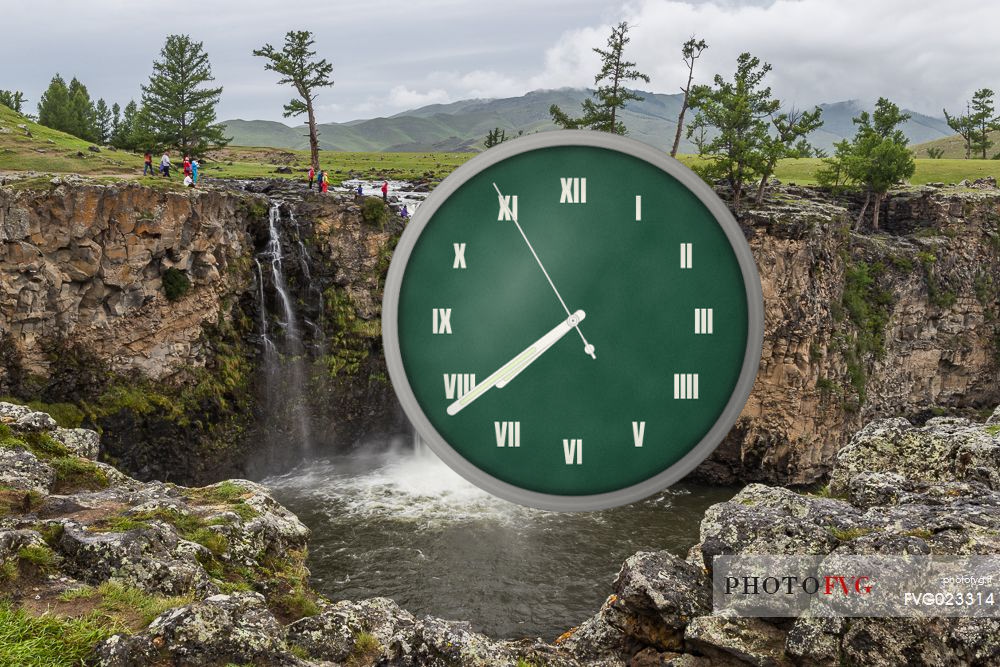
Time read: **7:38:55**
